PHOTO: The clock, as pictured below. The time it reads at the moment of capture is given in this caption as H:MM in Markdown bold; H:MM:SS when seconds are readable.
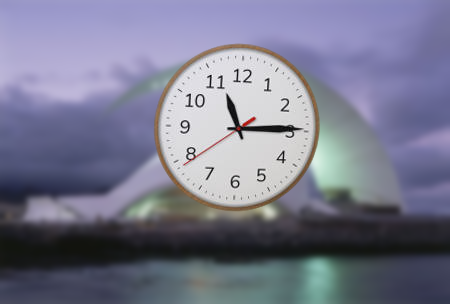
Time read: **11:14:39**
